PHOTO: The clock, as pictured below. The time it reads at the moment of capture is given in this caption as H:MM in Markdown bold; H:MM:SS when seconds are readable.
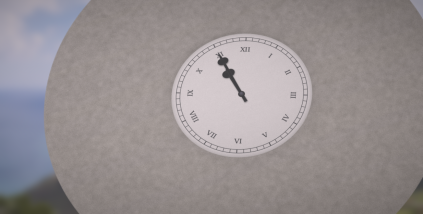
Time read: **10:55**
